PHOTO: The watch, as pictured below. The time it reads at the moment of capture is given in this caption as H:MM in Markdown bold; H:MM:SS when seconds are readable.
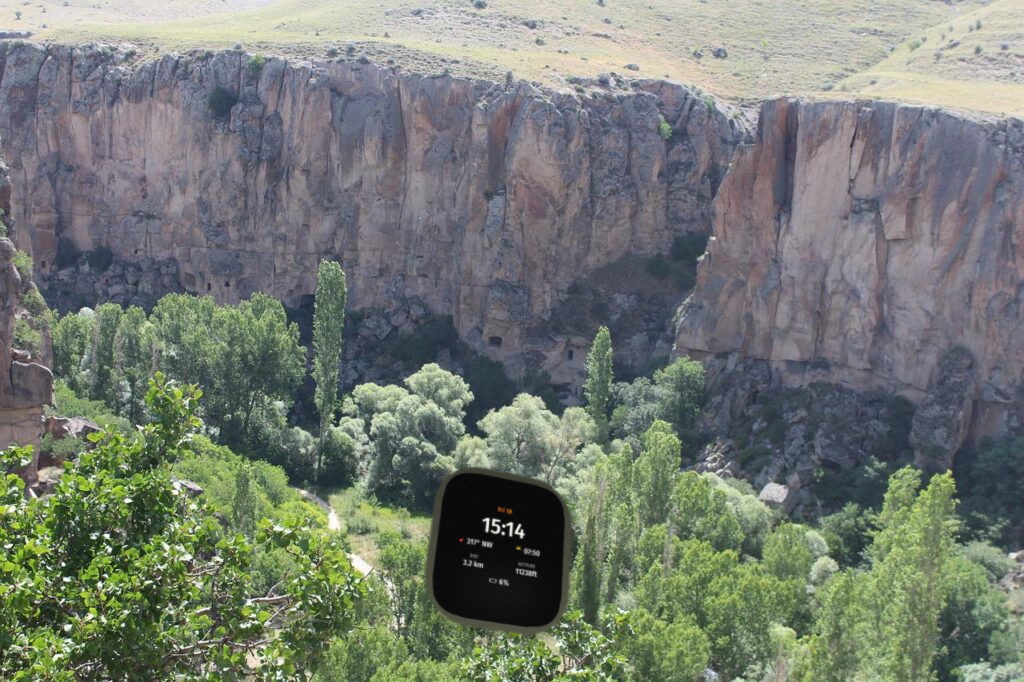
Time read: **15:14**
